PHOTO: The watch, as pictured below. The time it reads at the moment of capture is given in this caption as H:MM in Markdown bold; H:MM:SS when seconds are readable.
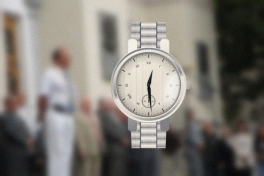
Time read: **12:29**
